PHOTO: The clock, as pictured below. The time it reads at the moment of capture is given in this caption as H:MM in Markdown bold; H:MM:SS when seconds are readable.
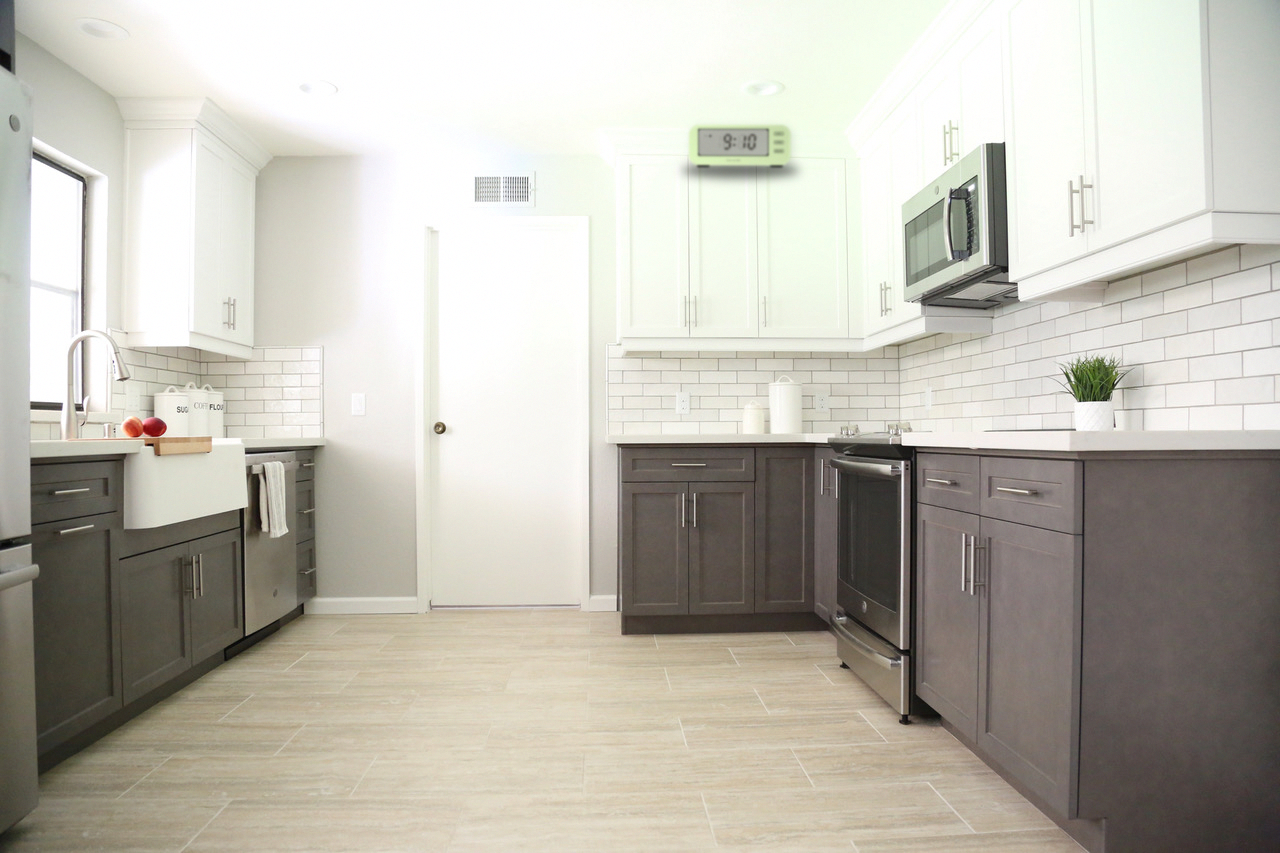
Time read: **9:10**
